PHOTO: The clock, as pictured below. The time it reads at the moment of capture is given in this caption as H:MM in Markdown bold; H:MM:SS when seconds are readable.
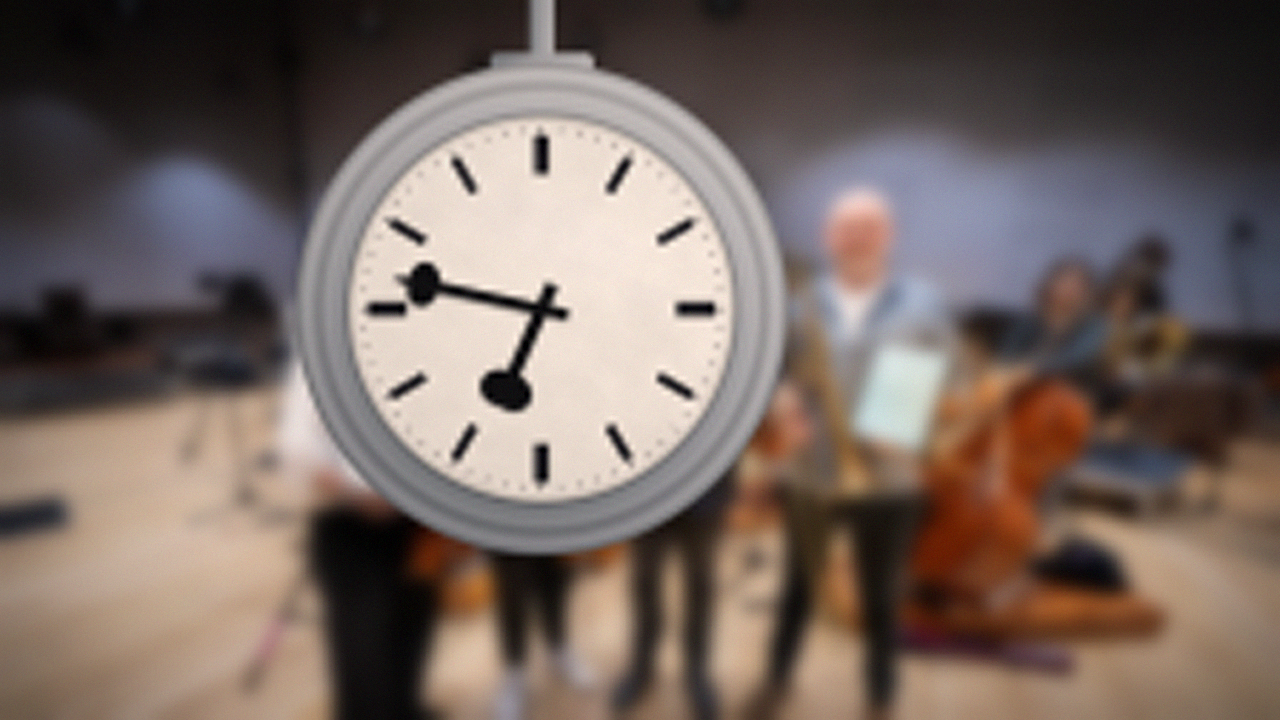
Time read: **6:47**
